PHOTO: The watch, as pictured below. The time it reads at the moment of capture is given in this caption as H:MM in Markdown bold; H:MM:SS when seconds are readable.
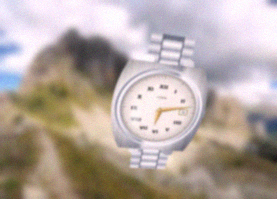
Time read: **6:13**
